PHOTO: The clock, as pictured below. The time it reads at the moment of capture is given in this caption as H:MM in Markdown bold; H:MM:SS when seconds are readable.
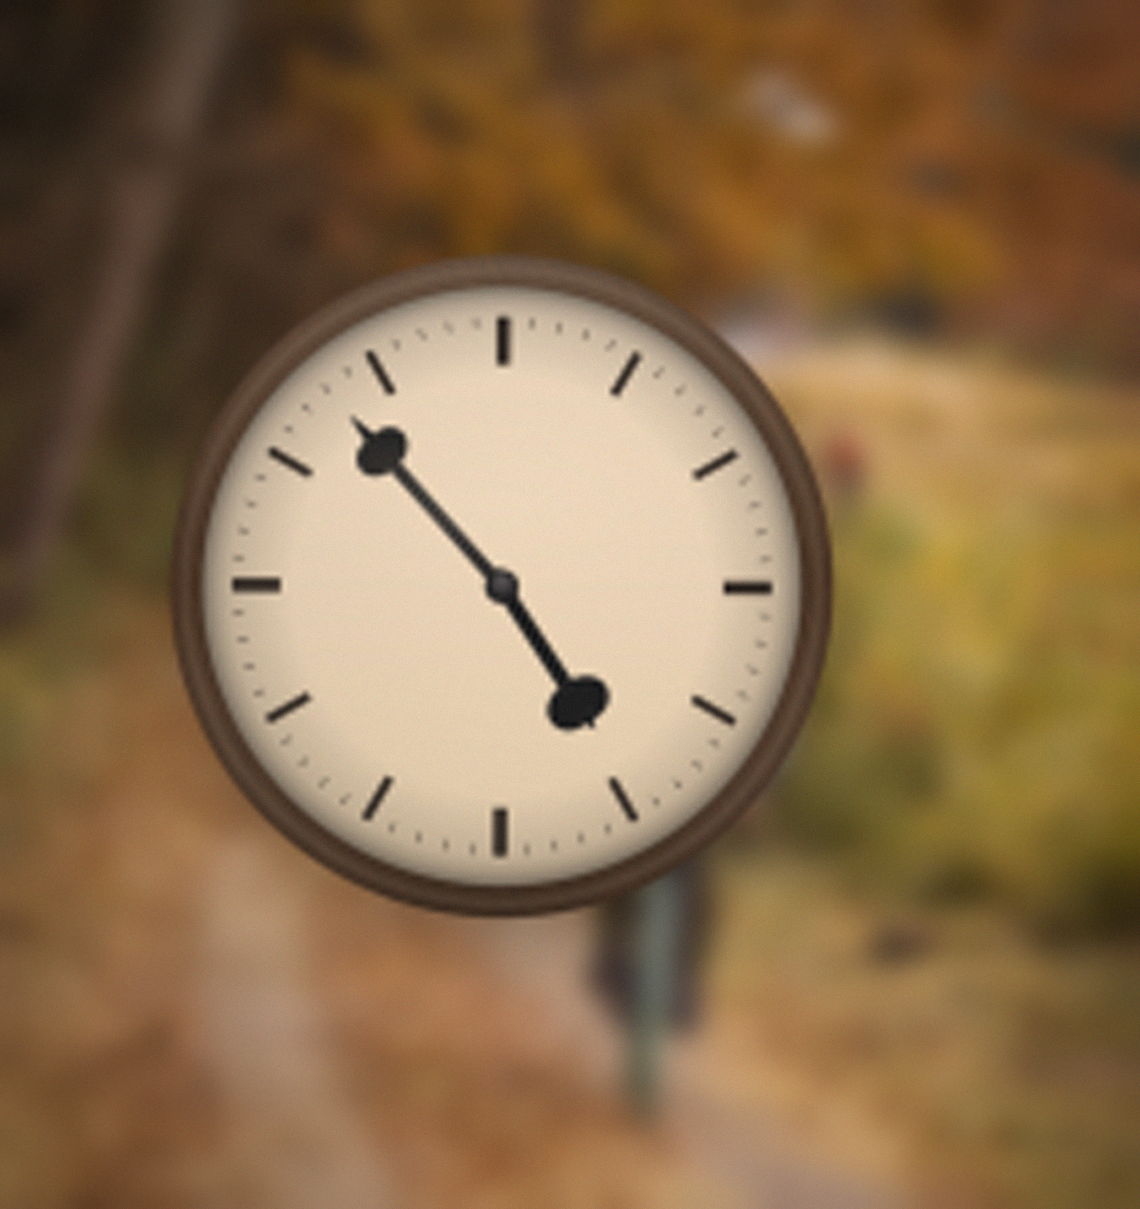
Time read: **4:53**
